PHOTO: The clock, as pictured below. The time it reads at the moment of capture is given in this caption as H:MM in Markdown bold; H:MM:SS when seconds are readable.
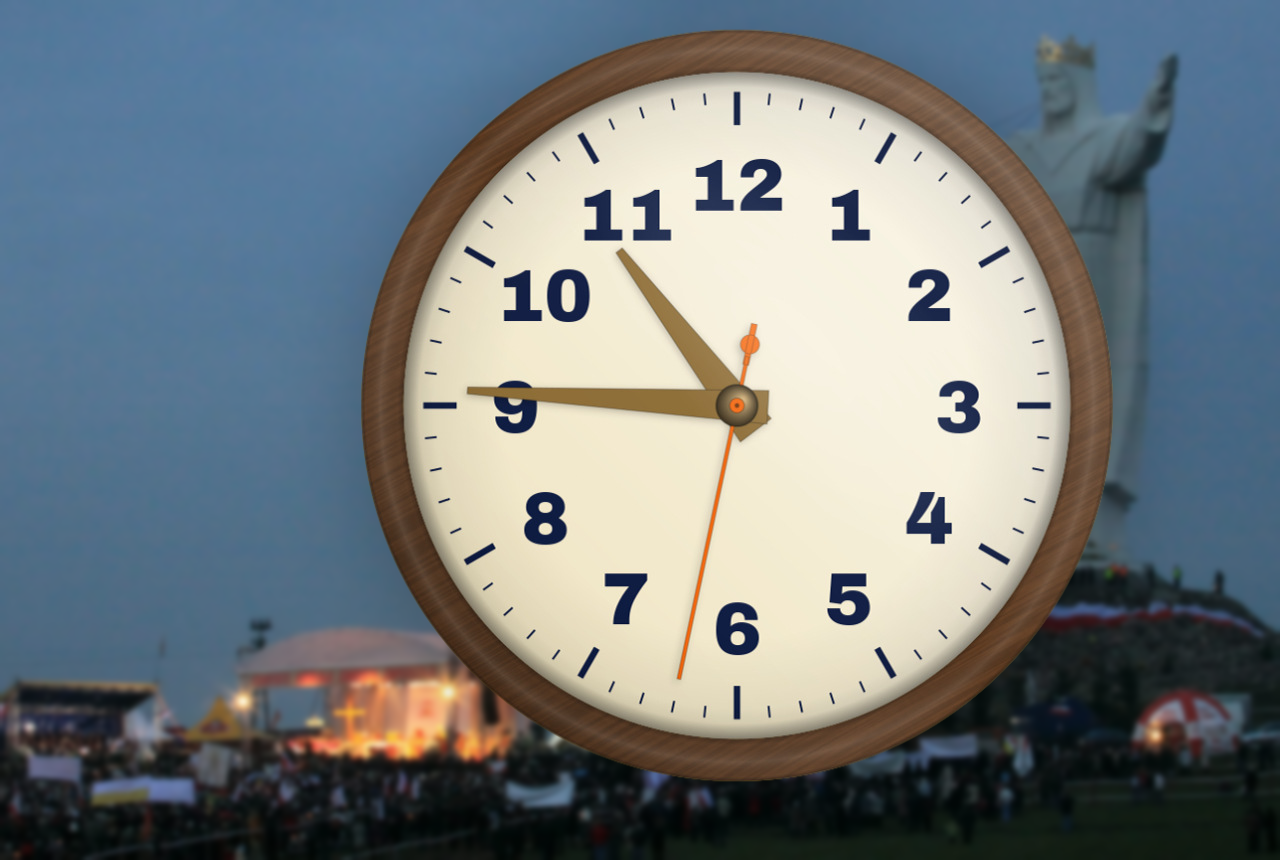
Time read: **10:45:32**
